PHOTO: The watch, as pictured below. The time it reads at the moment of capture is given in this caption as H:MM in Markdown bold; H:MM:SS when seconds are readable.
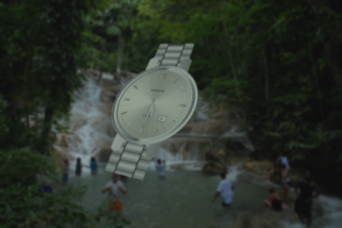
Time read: **5:30**
